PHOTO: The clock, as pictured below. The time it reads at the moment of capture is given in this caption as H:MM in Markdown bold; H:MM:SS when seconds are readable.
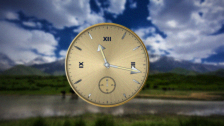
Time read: **11:17**
